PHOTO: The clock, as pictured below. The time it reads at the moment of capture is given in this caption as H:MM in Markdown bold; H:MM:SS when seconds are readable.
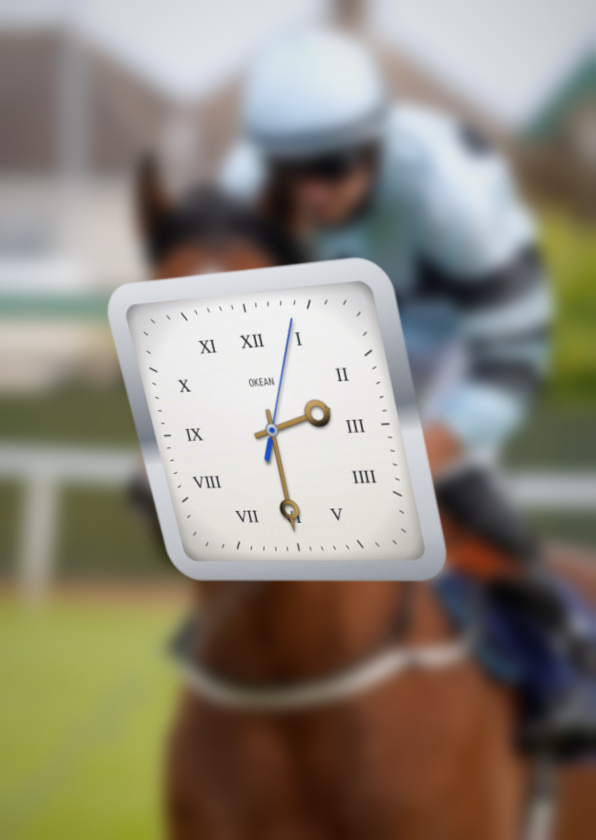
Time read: **2:30:04**
